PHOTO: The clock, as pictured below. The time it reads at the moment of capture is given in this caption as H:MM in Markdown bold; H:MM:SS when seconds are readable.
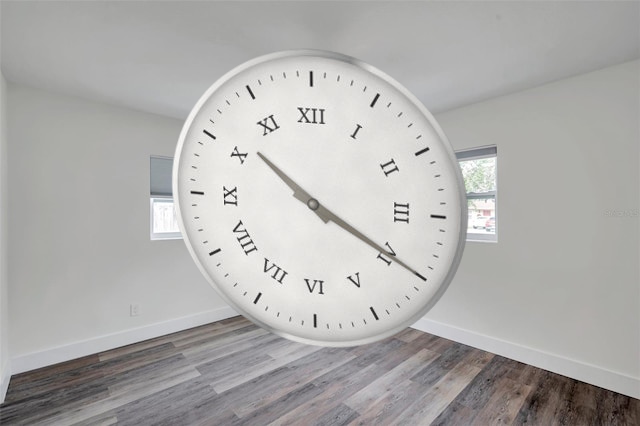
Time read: **10:20**
